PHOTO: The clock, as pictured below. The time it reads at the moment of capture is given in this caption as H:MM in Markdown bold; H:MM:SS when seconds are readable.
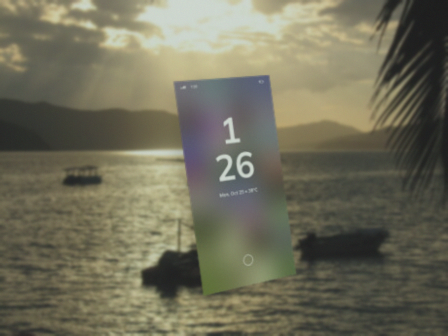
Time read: **1:26**
